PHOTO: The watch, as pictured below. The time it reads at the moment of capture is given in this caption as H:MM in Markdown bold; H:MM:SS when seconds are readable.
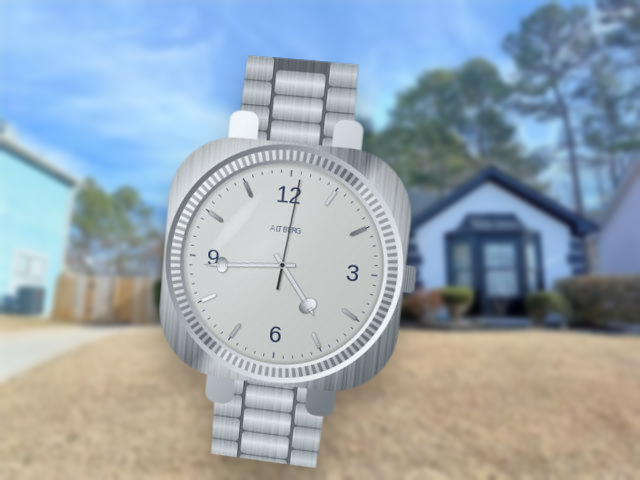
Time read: **4:44:01**
